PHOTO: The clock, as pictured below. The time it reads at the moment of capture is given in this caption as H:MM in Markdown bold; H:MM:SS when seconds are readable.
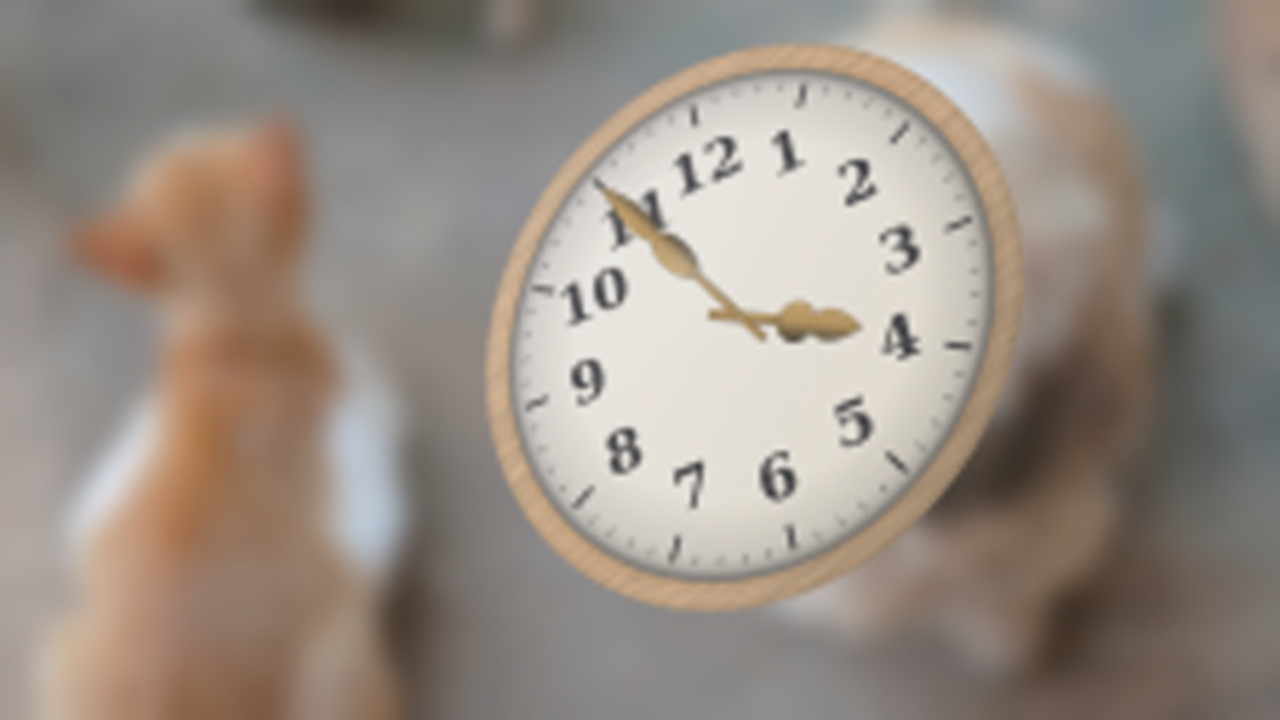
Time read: **3:55**
